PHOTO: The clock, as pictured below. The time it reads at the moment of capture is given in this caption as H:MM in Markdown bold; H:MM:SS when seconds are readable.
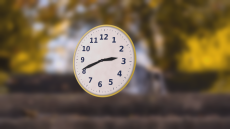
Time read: **2:41**
